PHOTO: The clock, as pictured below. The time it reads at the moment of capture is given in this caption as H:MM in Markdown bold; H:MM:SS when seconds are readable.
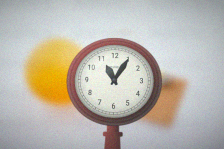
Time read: **11:05**
